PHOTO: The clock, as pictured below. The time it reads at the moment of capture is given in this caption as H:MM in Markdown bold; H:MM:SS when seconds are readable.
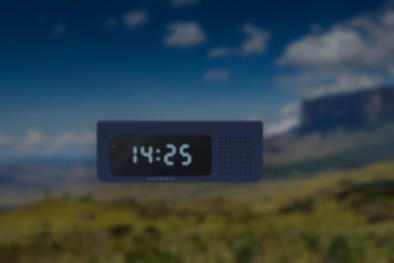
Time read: **14:25**
